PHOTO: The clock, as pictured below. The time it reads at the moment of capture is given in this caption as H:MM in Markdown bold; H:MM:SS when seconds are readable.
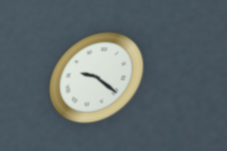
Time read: **9:20**
